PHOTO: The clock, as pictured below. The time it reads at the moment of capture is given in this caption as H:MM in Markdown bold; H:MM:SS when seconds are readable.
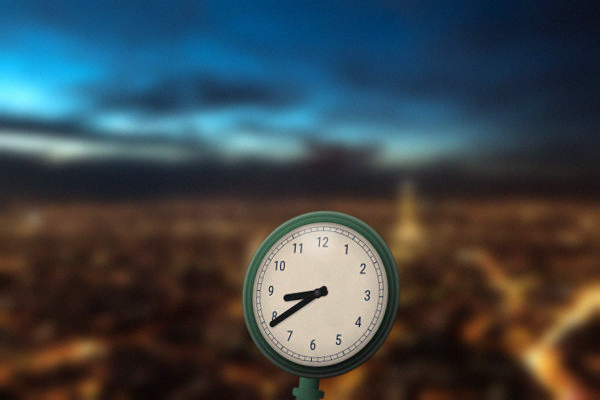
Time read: **8:39**
